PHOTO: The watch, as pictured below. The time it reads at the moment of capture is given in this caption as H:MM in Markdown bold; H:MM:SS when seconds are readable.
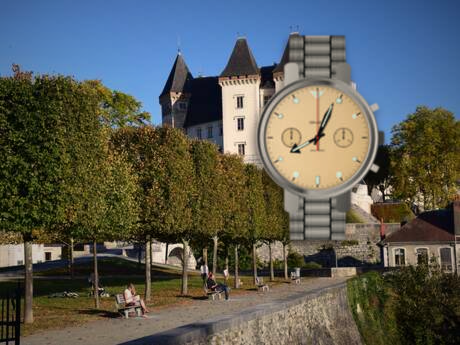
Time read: **8:04**
